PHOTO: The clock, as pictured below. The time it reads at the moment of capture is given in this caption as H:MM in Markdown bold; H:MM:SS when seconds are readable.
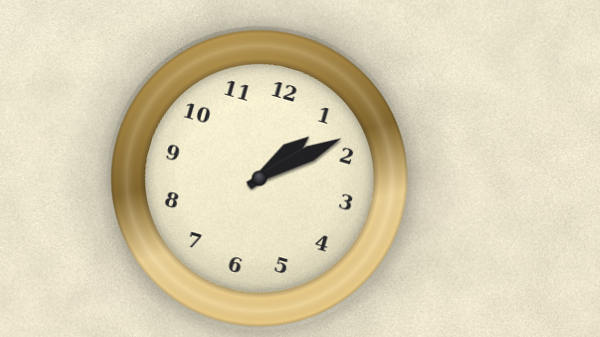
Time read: **1:08**
